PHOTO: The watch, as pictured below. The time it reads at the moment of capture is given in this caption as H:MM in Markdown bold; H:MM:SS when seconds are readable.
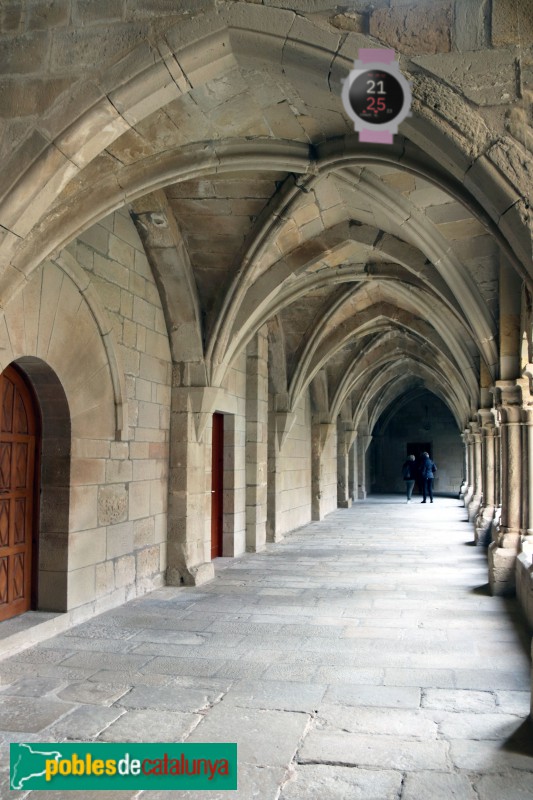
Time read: **21:25**
